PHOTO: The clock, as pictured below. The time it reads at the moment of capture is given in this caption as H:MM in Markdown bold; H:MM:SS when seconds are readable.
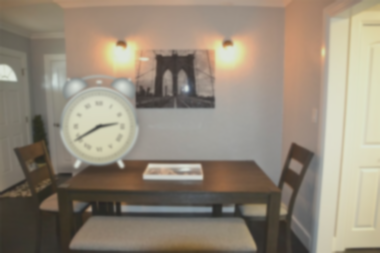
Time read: **2:40**
